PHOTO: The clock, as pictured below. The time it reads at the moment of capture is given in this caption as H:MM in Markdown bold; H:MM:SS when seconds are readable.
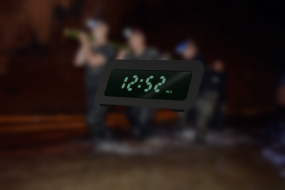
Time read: **12:52**
